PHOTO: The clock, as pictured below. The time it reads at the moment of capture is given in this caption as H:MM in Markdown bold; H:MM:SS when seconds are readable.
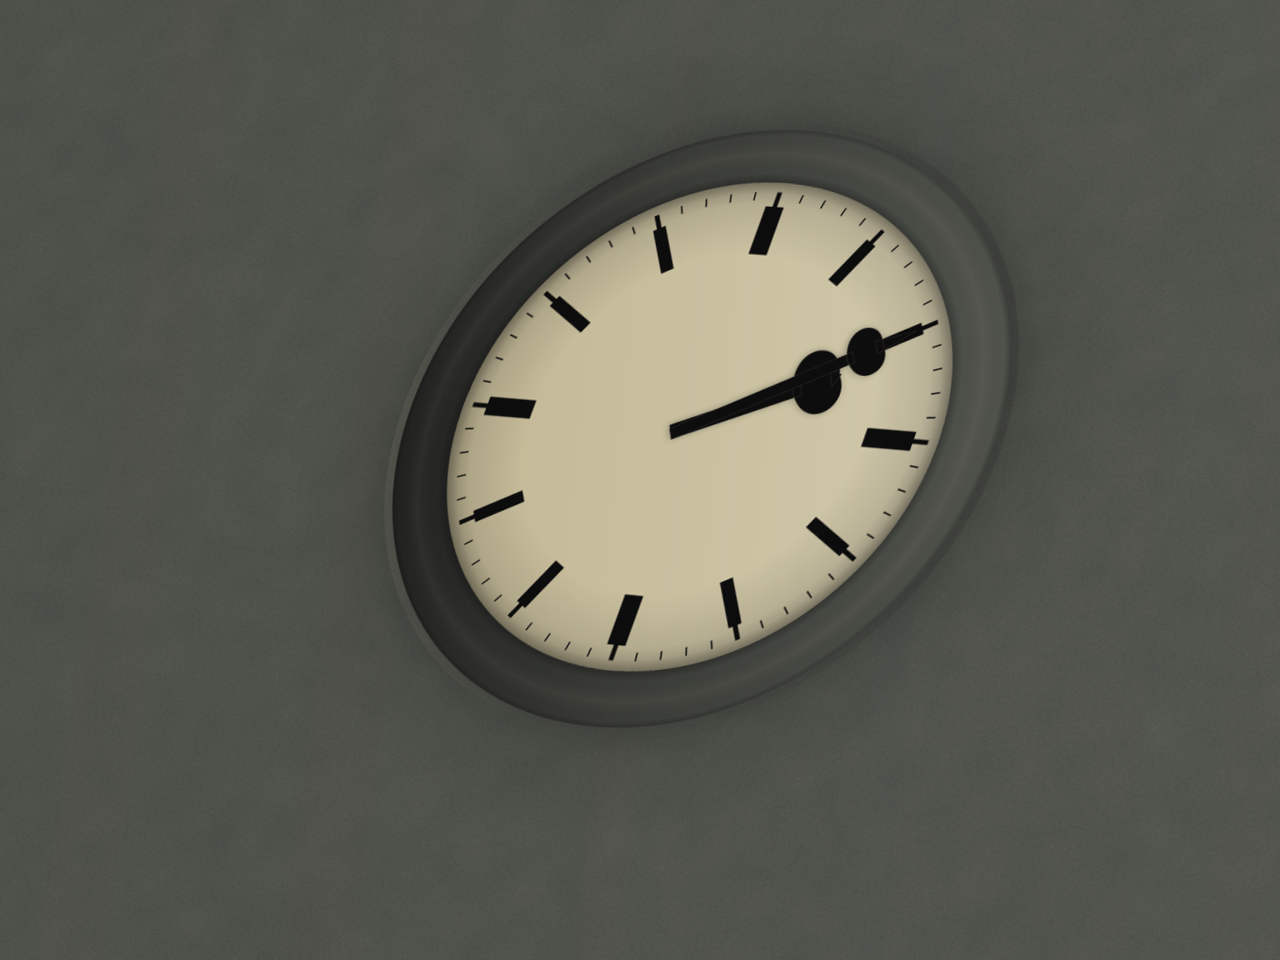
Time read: **2:10**
